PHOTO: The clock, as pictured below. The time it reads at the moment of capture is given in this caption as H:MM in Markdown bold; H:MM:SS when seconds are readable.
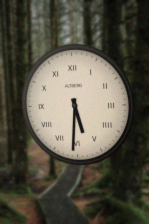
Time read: **5:31**
